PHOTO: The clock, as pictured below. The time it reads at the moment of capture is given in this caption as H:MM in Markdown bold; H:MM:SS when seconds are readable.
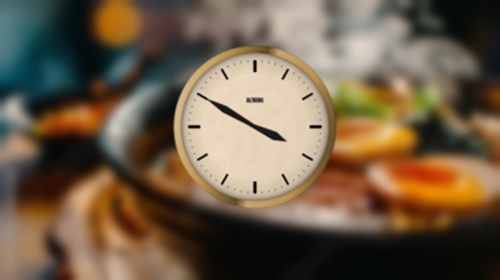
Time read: **3:50**
